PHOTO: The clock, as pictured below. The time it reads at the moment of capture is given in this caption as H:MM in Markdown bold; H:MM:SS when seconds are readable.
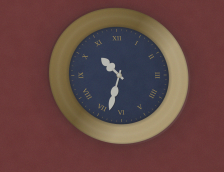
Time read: **10:33**
